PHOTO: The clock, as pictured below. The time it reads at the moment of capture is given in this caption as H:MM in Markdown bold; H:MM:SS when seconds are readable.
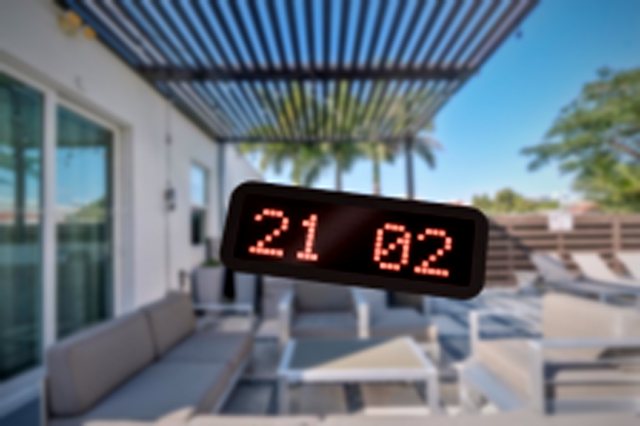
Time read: **21:02**
